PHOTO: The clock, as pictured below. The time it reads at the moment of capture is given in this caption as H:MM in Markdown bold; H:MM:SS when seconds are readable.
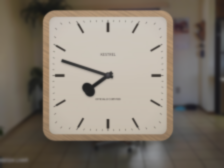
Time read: **7:48**
